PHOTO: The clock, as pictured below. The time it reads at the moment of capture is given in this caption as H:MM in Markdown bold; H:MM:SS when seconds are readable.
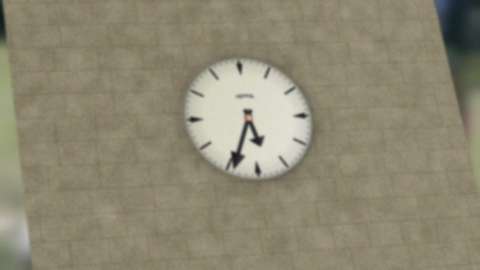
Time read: **5:34**
